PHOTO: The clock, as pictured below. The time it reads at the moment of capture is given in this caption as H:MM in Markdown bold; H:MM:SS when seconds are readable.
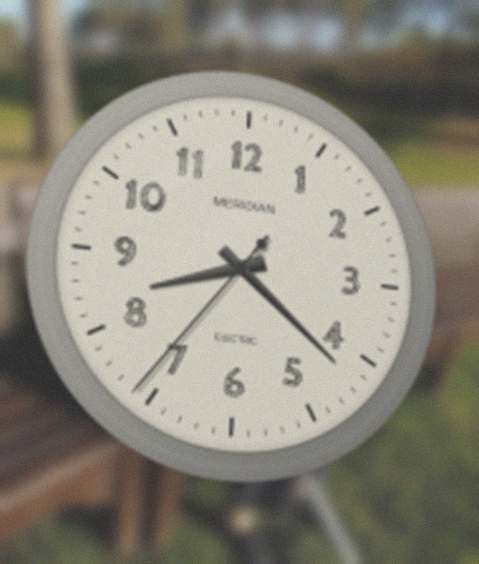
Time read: **8:21:36**
